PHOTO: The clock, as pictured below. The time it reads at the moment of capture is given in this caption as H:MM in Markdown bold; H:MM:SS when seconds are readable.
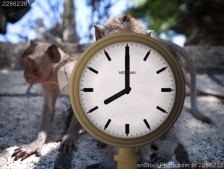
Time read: **8:00**
